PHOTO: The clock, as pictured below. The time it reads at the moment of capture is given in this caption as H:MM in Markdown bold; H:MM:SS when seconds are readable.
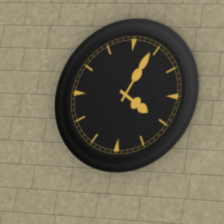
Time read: **4:04**
